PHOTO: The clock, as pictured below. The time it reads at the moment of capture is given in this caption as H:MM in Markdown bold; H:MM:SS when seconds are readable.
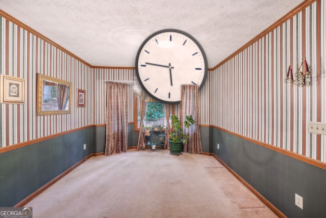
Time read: **5:46**
